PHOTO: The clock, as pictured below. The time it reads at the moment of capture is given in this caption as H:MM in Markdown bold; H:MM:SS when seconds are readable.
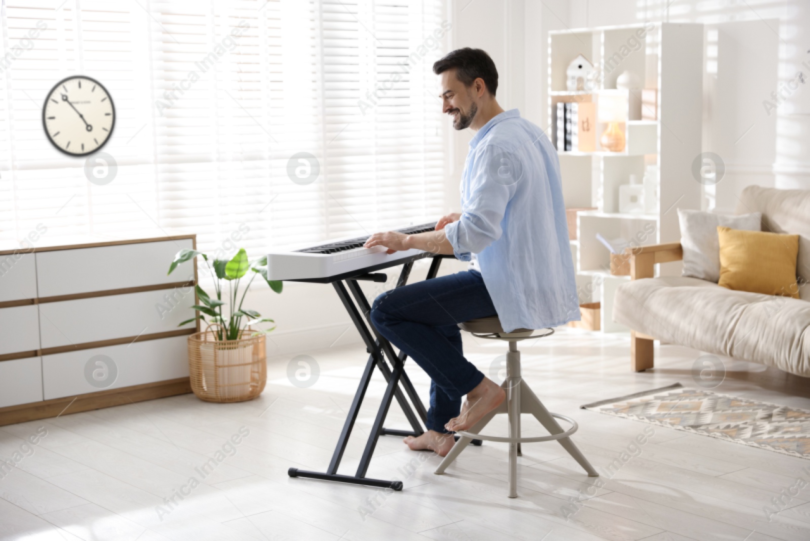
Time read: **4:53**
